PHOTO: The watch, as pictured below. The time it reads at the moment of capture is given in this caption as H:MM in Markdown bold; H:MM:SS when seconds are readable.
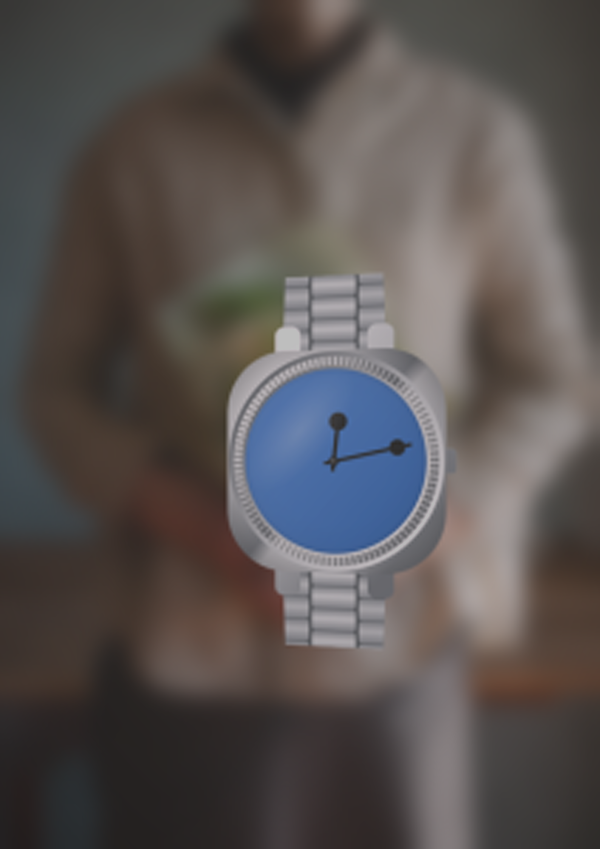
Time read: **12:13**
